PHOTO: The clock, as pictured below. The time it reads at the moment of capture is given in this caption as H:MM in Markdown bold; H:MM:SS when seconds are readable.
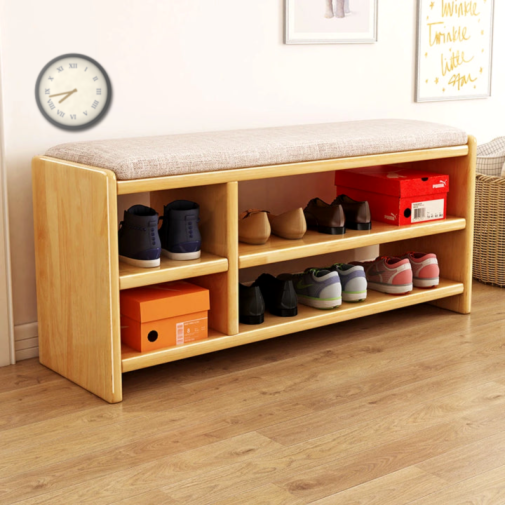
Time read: **7:43**
